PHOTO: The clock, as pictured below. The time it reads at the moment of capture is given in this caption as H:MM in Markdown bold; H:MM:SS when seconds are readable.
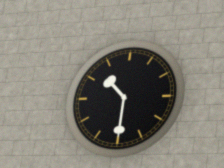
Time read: **10:30**
